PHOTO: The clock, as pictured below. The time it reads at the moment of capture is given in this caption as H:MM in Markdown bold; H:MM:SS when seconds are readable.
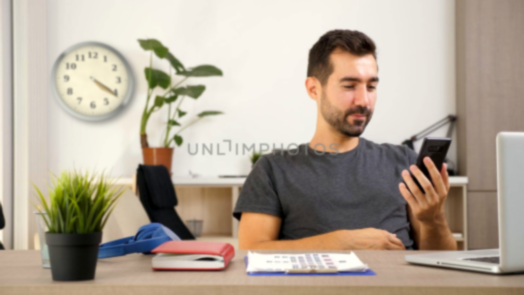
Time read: **4:21**
